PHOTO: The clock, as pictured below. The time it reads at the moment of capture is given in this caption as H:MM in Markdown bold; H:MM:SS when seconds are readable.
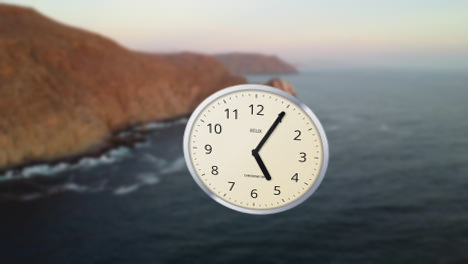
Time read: **5:05**
